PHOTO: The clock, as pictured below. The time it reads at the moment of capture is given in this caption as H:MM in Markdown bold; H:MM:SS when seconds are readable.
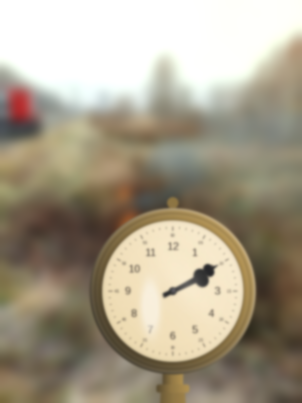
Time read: **2:10**
